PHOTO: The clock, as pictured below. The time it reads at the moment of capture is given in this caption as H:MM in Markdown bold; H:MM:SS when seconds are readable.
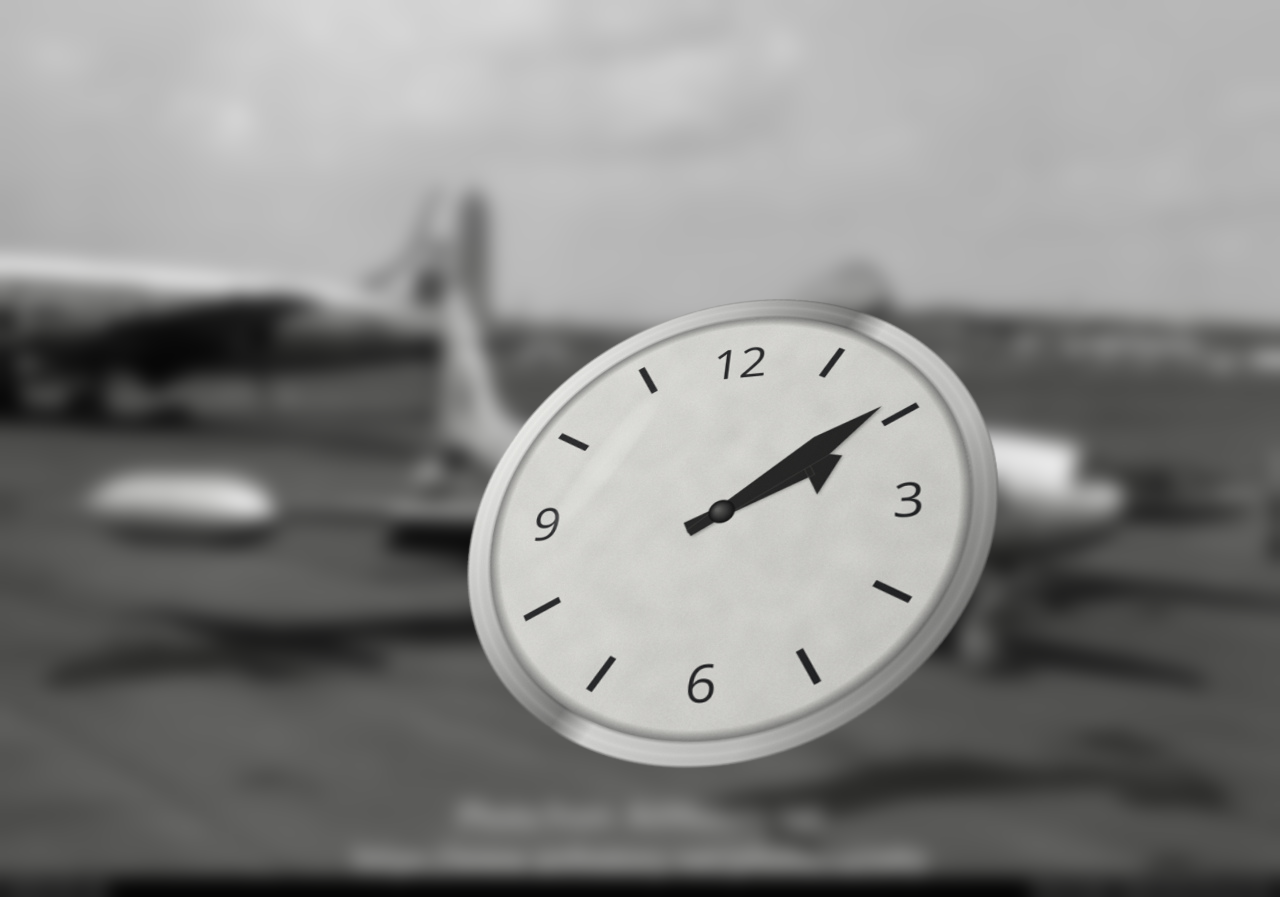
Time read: **2:09**
